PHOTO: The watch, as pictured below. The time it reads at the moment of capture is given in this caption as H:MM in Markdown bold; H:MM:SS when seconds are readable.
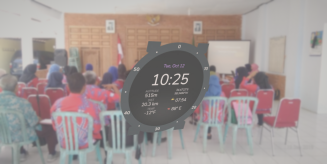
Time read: **10:25**
